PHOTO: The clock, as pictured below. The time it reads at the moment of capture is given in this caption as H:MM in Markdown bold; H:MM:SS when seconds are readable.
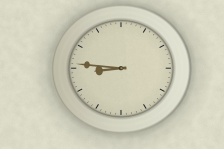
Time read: **8:46**
